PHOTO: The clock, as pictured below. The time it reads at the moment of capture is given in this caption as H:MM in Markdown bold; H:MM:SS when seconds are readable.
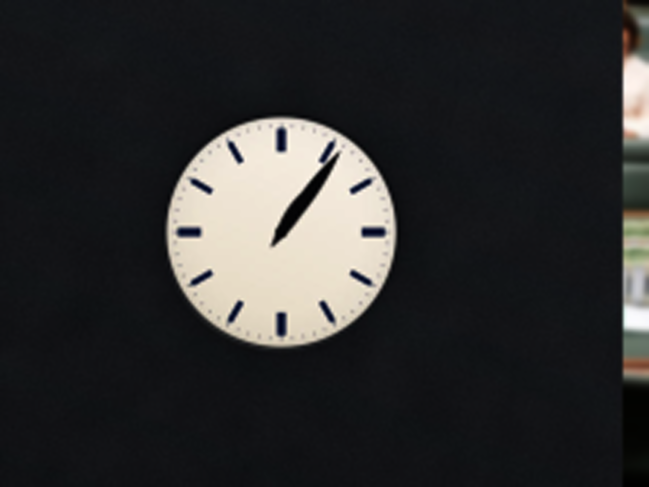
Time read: **1:06**
